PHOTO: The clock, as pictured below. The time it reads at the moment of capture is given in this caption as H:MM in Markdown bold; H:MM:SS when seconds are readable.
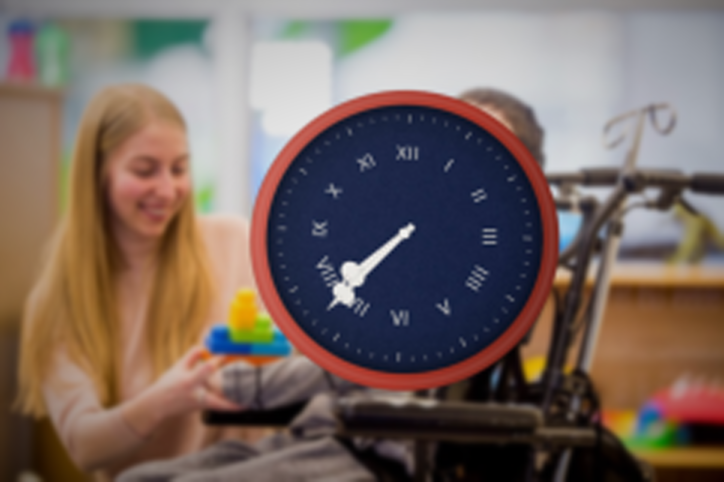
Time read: **7:37**
